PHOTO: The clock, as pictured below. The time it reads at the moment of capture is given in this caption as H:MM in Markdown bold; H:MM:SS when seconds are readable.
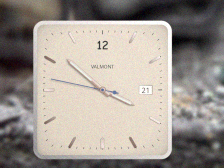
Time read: **3:51:47**
